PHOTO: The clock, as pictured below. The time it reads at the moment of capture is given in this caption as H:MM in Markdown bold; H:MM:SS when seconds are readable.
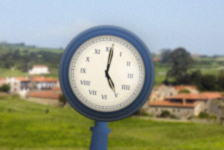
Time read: **5:01**
